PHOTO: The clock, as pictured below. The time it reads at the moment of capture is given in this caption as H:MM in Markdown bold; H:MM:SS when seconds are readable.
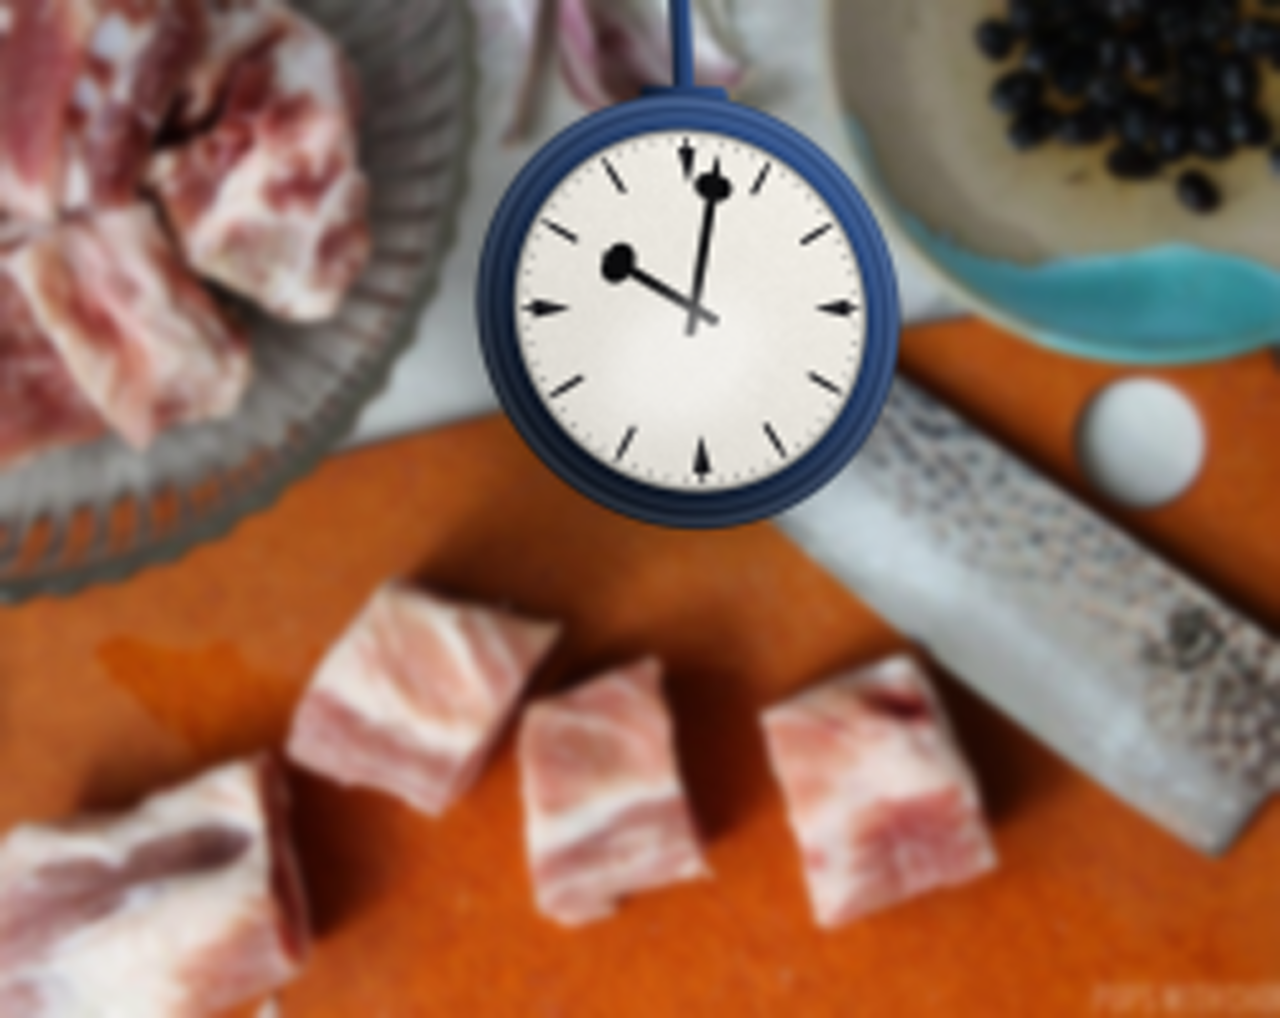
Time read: **10:02**
